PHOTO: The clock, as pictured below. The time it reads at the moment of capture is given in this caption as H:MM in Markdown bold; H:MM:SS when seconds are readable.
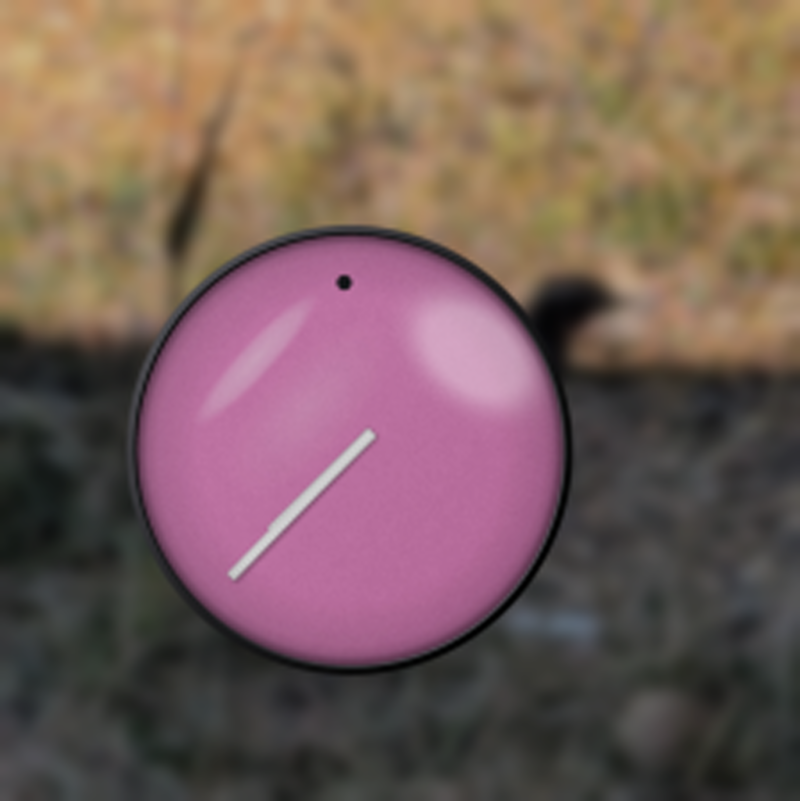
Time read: **7:38**
